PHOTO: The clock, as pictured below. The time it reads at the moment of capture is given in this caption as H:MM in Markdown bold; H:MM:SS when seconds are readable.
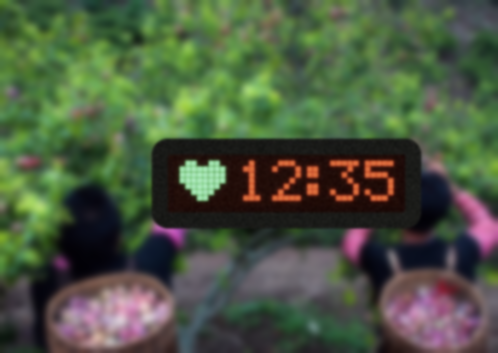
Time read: **12:35**
